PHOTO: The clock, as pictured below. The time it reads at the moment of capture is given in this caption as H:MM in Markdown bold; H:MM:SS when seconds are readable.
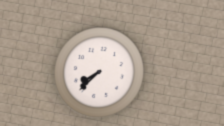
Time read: **7:36**
